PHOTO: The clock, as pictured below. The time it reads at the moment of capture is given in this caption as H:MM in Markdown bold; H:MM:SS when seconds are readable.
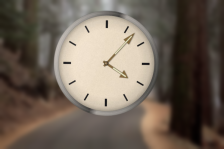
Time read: **4:07**
